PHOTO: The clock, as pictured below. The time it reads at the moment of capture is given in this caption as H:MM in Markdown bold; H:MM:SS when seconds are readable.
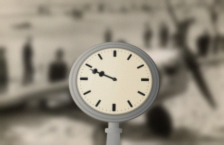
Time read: **9:49**
